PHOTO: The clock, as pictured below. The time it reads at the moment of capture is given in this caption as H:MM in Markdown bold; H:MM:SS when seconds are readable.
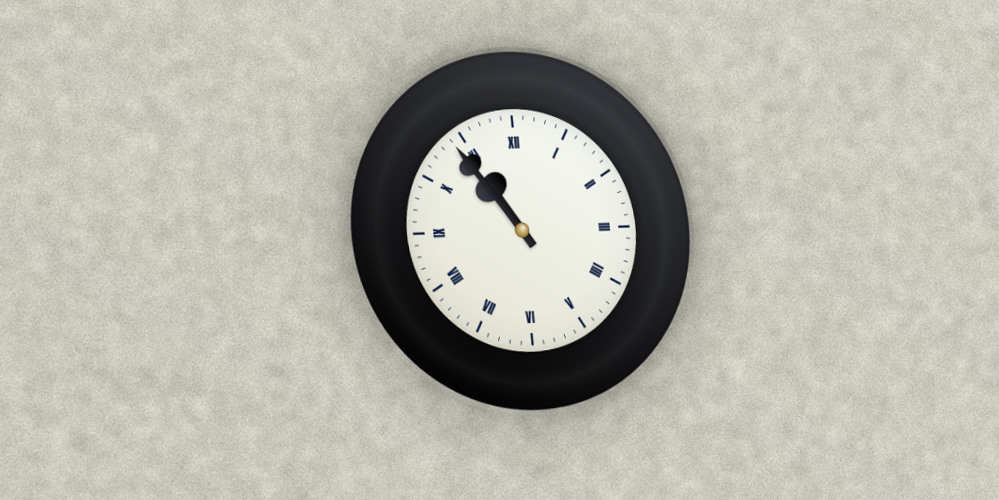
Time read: **10:54**
